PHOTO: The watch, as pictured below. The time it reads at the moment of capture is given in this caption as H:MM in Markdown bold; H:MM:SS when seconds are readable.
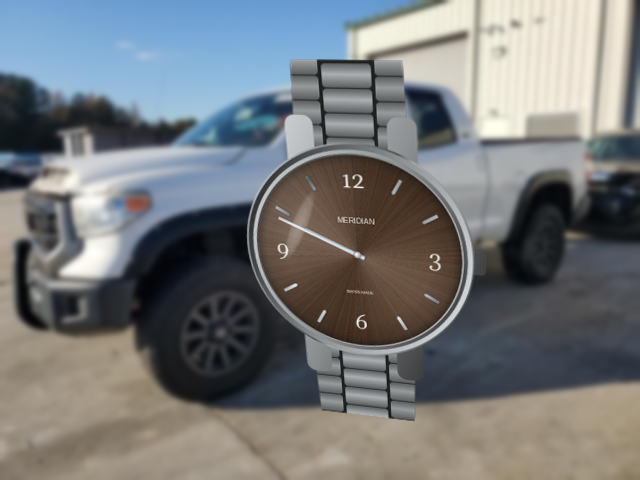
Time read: **9:49**
